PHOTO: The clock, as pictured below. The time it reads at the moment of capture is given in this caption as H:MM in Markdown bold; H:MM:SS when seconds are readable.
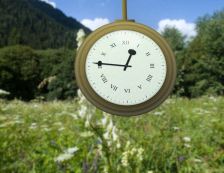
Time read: **12:46**
